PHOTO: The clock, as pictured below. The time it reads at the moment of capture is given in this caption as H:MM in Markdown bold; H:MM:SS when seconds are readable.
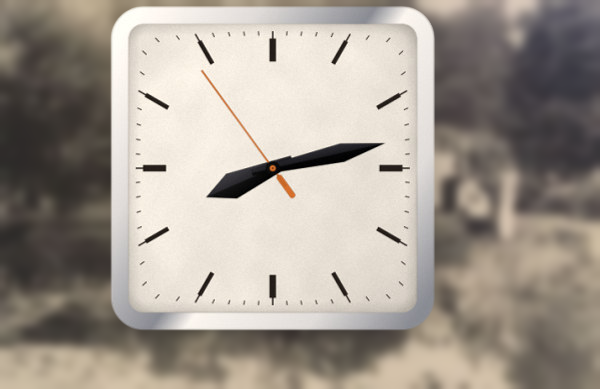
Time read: **8:12:54**
